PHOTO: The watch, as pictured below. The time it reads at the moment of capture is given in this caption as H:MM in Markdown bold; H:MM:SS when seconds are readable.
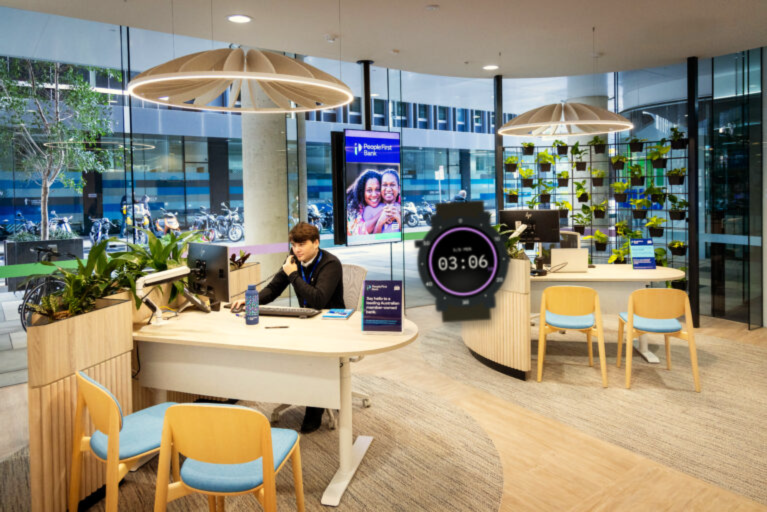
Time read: **3:06**
